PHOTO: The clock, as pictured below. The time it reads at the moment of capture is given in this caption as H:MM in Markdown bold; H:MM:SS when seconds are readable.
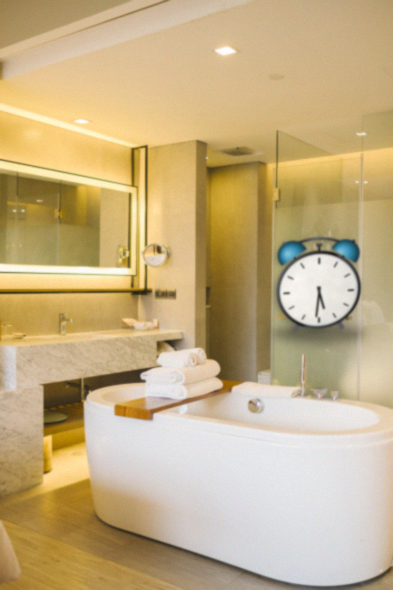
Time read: **5:31**
